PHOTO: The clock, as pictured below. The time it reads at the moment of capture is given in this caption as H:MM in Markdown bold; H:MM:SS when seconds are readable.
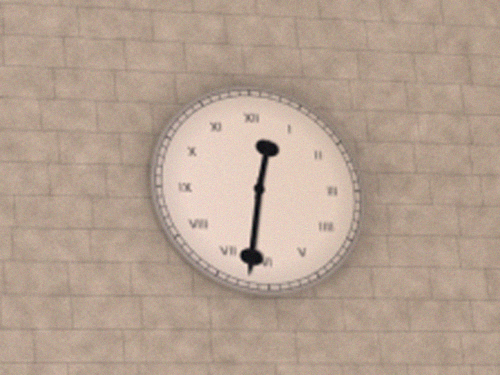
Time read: **12:32**
